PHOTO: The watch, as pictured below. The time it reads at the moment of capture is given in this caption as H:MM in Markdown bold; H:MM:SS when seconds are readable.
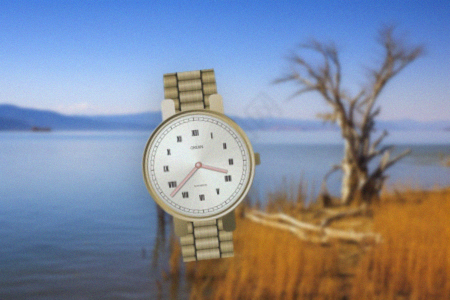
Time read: **3:38**
